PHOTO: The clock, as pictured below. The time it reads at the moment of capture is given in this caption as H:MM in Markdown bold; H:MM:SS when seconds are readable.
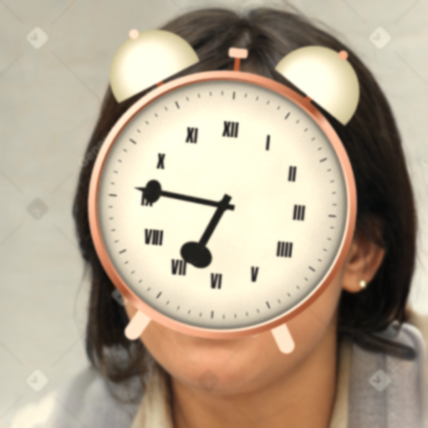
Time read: **6:46**
